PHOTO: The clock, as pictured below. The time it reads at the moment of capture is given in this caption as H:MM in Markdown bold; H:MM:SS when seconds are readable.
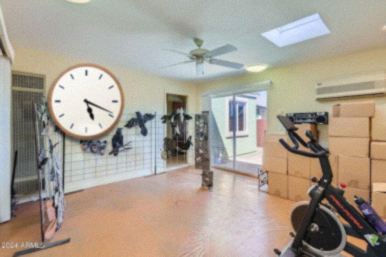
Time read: **5:19**
